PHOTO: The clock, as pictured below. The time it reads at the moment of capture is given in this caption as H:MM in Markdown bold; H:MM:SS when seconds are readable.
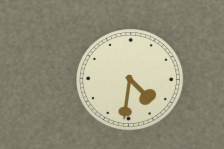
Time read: **4:31**
